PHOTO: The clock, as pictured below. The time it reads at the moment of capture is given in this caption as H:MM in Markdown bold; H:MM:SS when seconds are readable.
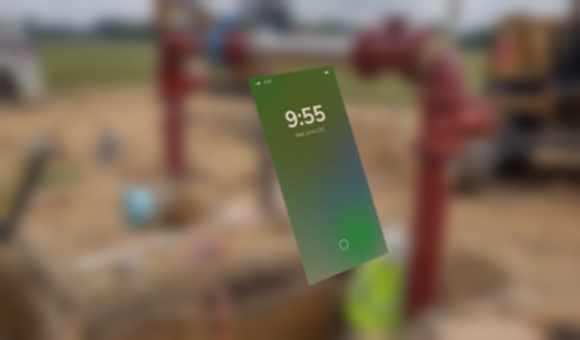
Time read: **9:55**
